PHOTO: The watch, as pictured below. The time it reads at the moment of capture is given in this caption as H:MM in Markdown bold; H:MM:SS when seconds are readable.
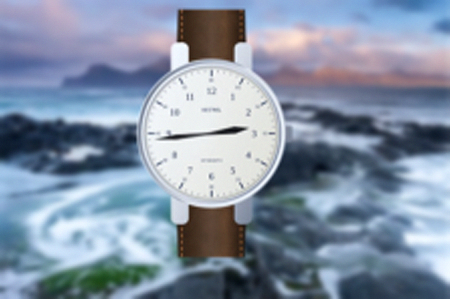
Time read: **2:44**
